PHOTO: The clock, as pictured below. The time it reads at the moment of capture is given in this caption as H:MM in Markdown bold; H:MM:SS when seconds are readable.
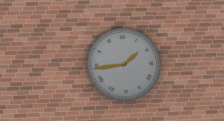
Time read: **1:44**
